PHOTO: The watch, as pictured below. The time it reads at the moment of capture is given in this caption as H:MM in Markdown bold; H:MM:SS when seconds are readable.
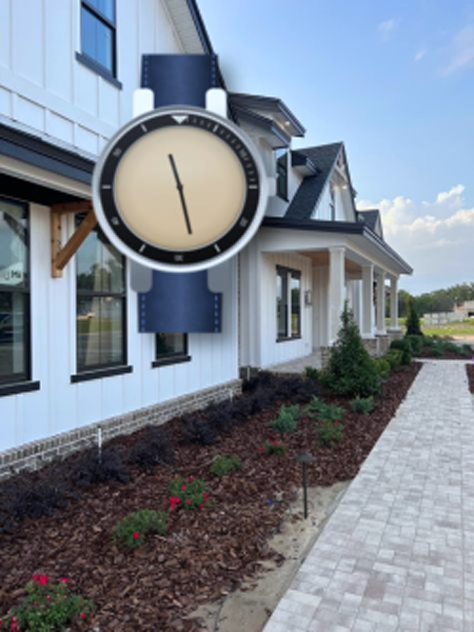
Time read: **11:28**
